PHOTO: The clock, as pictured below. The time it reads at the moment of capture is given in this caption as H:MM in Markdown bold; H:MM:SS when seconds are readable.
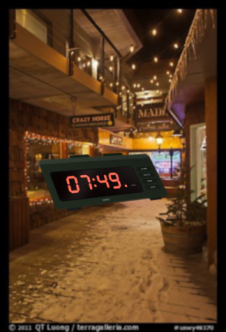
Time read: **7:49**
